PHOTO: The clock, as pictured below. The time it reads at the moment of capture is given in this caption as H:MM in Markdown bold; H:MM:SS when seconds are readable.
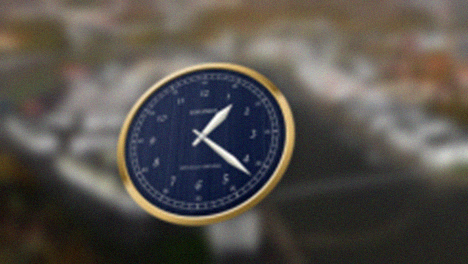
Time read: **1:22**
